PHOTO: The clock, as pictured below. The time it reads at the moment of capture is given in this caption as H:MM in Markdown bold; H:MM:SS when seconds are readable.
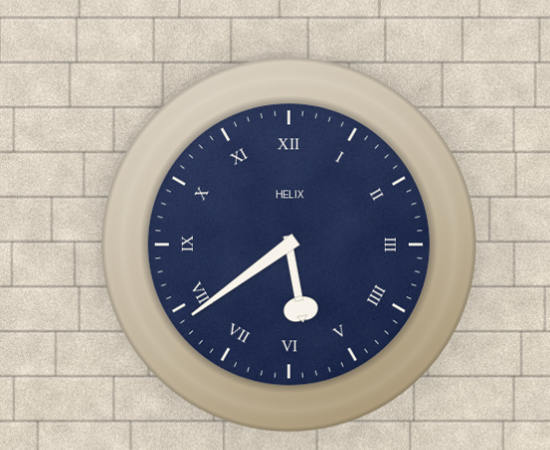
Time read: **5:39**
